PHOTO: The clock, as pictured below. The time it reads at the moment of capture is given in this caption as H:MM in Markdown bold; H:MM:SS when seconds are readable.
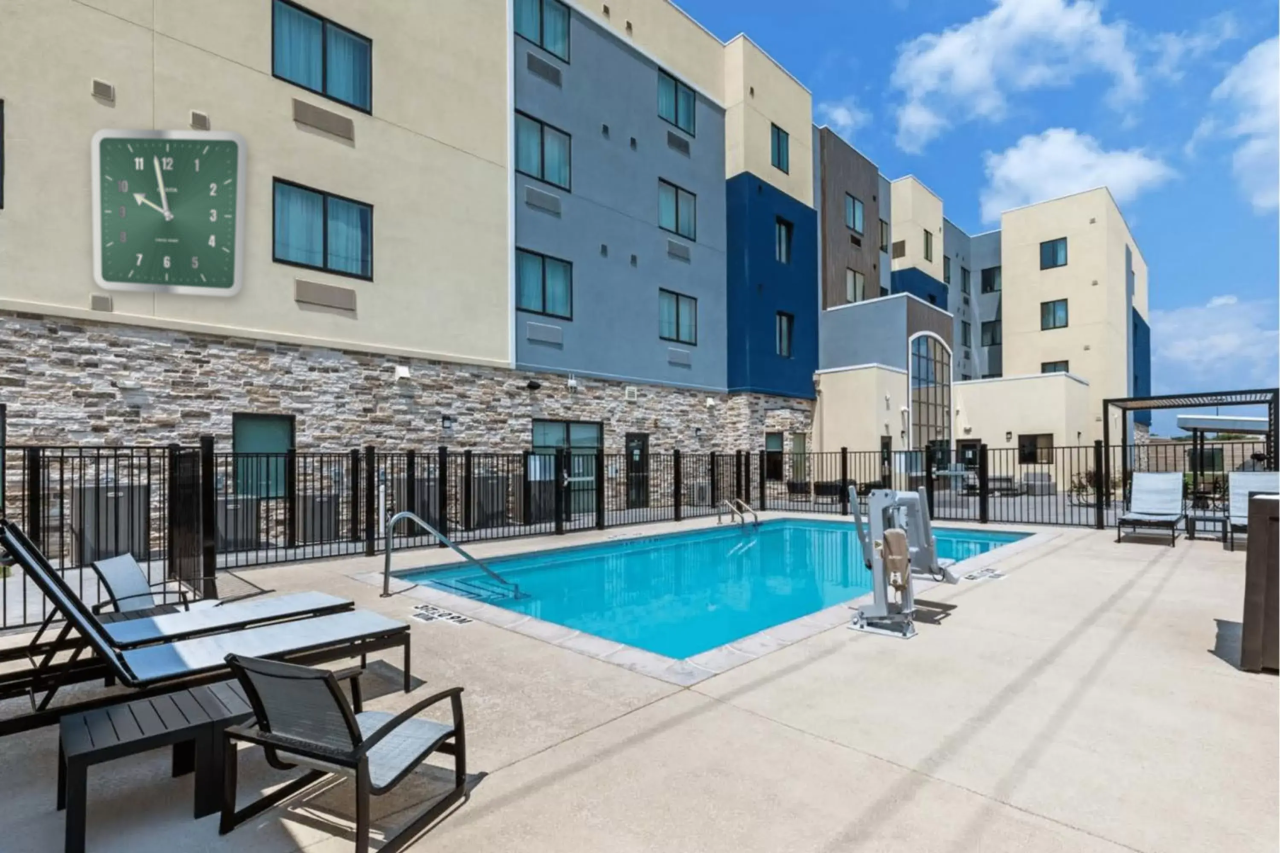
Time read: **9:58**
